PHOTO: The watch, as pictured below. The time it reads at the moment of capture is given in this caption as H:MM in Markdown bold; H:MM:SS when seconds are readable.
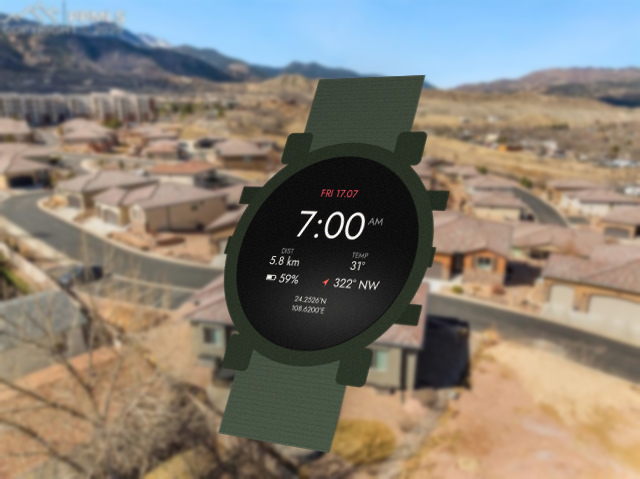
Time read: **7:00**
